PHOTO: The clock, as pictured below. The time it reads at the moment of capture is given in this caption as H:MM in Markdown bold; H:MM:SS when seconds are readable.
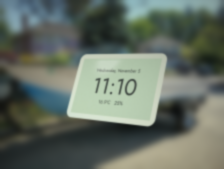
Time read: **11:10**
